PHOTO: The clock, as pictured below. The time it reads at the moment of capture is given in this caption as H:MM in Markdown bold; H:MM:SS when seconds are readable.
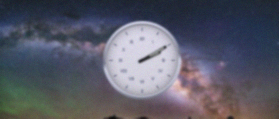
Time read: **2:10**
